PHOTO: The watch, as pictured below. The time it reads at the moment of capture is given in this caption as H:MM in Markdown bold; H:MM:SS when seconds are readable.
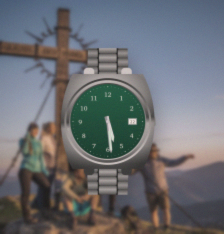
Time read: **5:29**
